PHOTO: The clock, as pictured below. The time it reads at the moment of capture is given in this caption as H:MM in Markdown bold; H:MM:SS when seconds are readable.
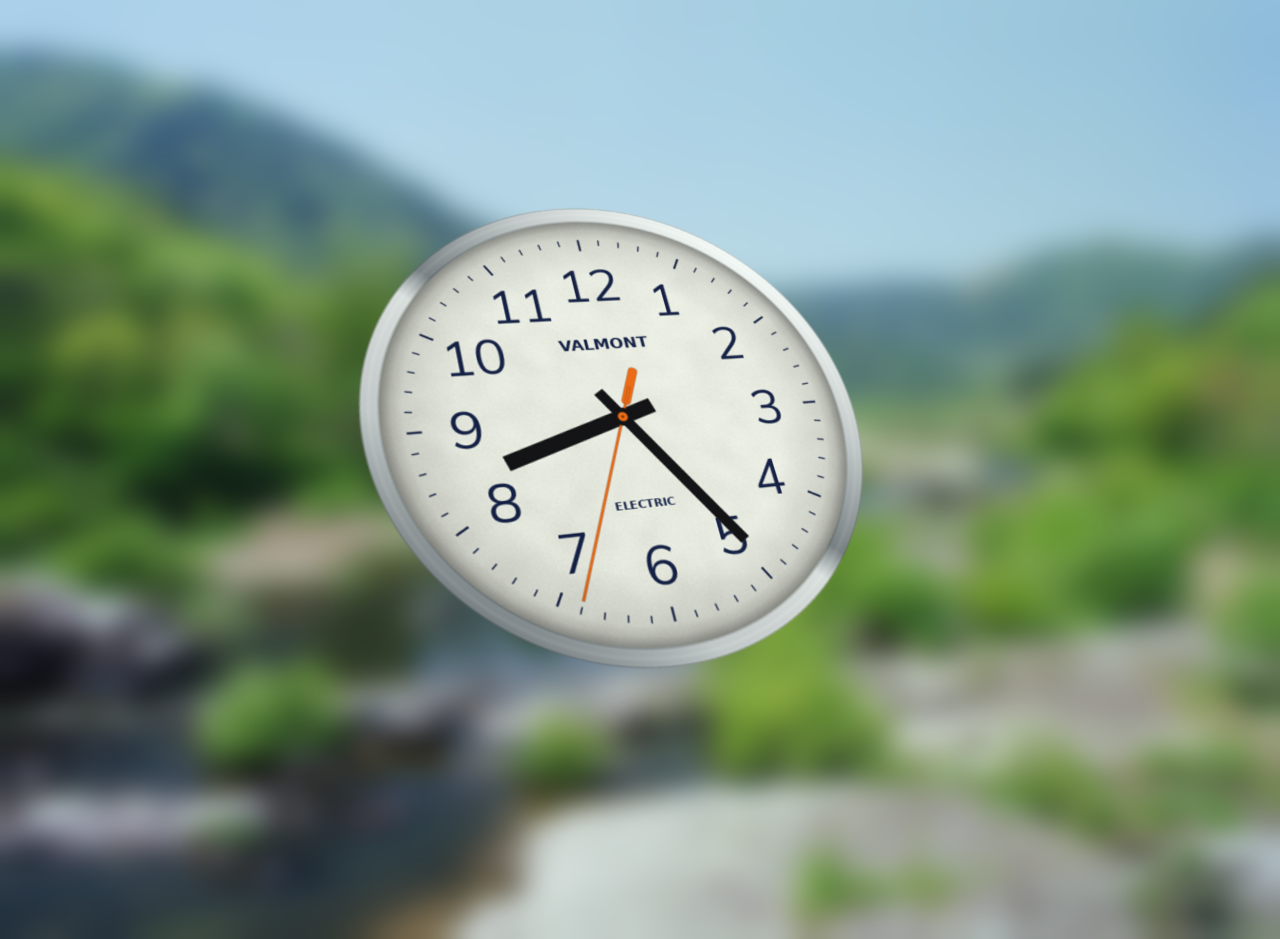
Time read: **8:24:34**
